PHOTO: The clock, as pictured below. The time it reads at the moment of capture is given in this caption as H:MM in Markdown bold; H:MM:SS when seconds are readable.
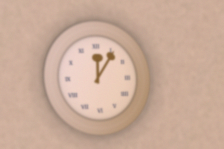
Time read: **12:06**
